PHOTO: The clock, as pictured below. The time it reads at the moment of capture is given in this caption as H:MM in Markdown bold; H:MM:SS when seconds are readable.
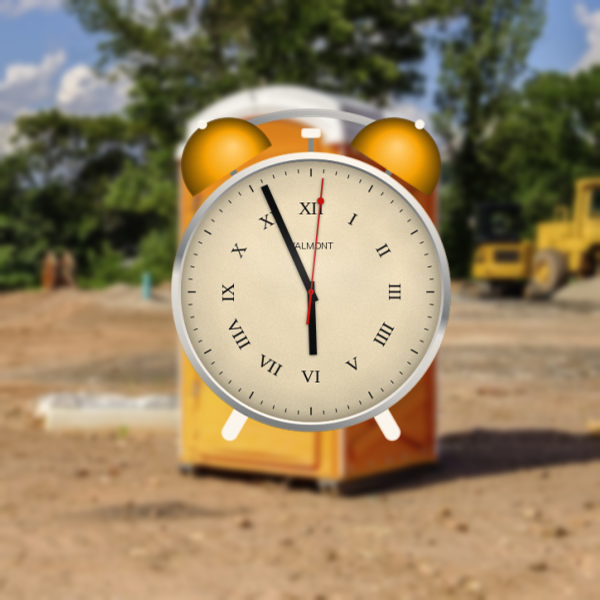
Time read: **5:56:01**
